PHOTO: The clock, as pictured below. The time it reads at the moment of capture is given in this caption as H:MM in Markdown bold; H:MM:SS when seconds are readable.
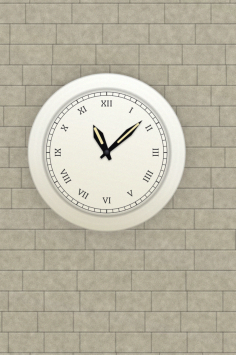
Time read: **11:08**
